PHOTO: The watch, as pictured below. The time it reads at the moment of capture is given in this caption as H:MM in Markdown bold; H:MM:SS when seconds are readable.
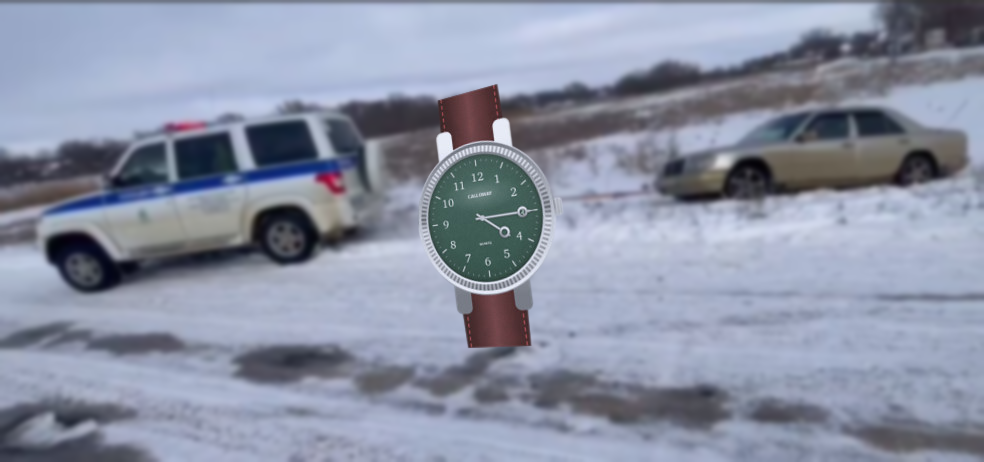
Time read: **4:15**
